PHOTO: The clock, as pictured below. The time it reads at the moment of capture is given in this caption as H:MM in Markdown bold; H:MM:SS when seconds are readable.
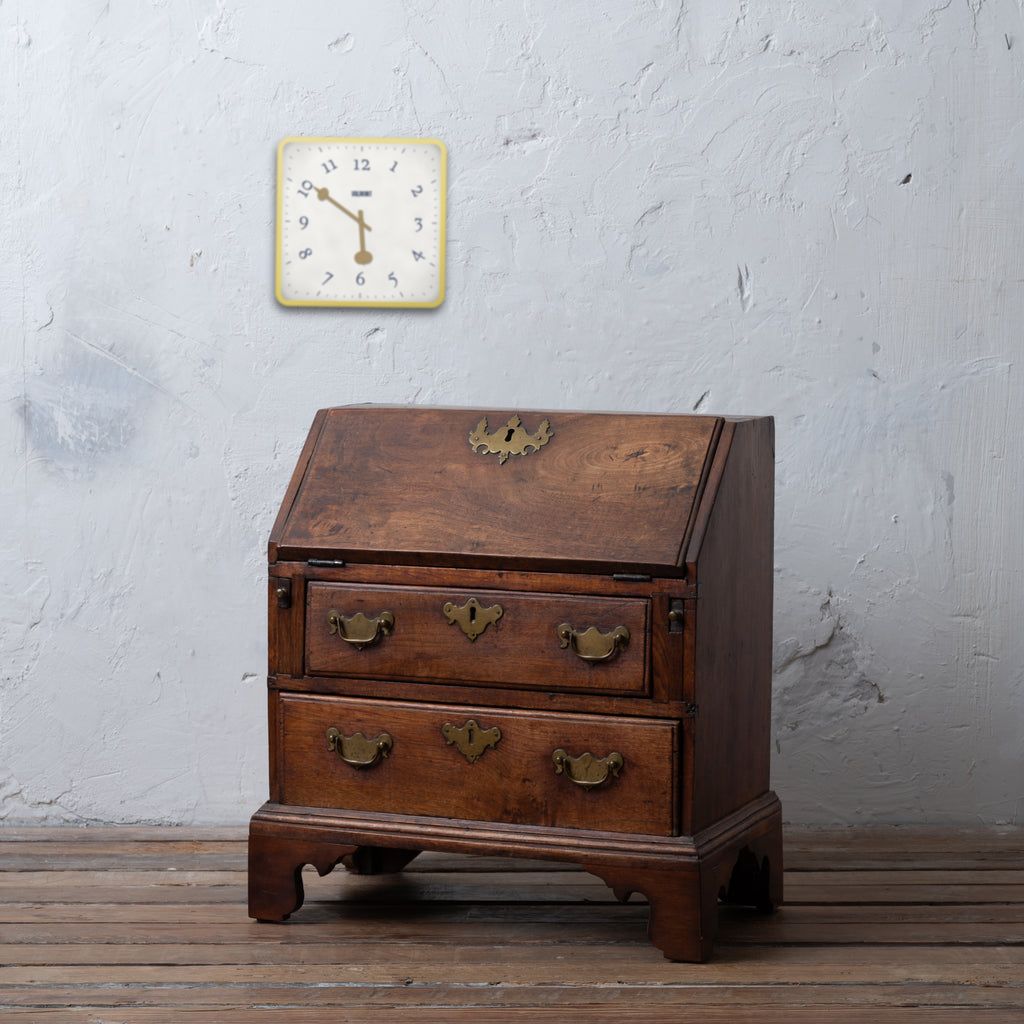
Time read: **5:51**
